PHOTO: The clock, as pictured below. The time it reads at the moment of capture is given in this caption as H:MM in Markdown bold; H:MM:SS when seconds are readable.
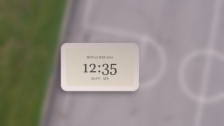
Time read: **12:35**
